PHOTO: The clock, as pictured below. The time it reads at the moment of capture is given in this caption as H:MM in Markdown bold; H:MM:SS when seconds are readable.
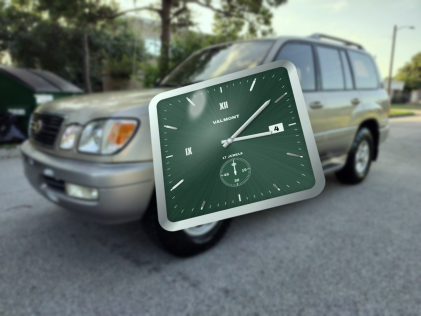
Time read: **3:09**
